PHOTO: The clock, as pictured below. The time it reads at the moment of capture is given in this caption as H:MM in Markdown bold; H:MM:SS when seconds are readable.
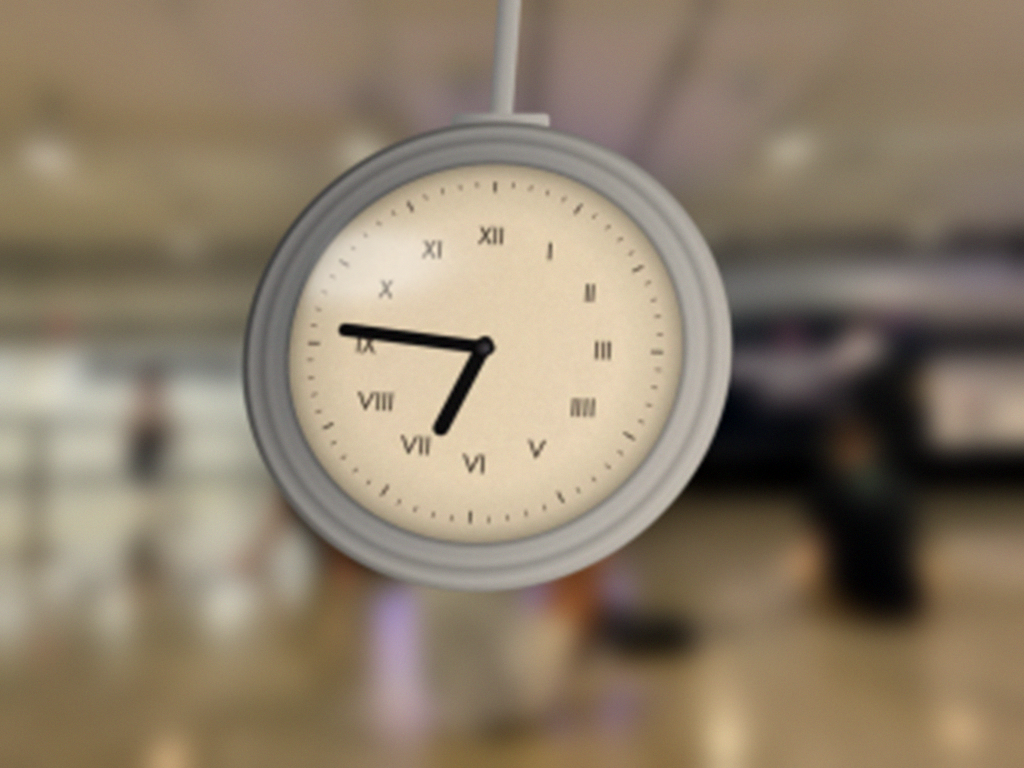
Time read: **6:46**
